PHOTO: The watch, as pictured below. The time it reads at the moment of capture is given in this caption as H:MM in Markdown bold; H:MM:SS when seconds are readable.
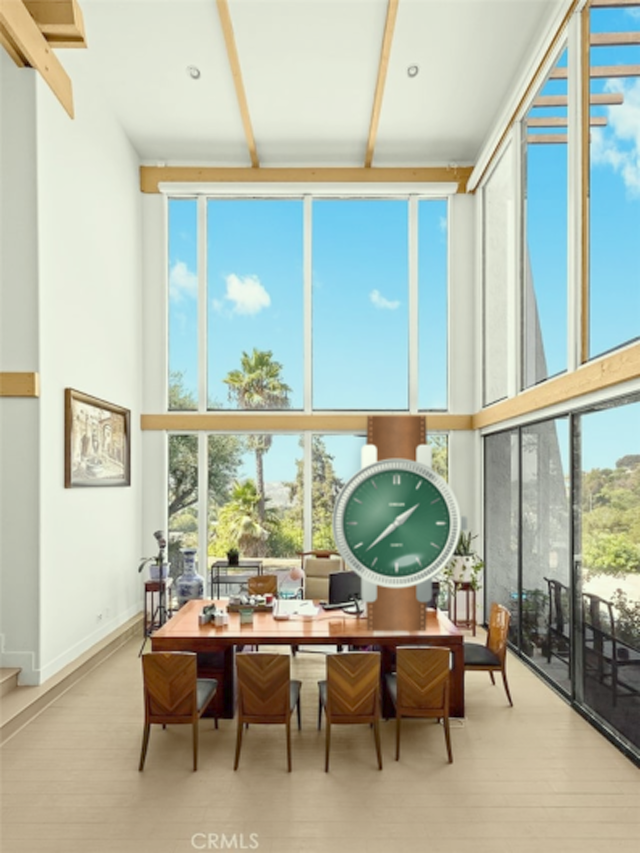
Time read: **1:38**
